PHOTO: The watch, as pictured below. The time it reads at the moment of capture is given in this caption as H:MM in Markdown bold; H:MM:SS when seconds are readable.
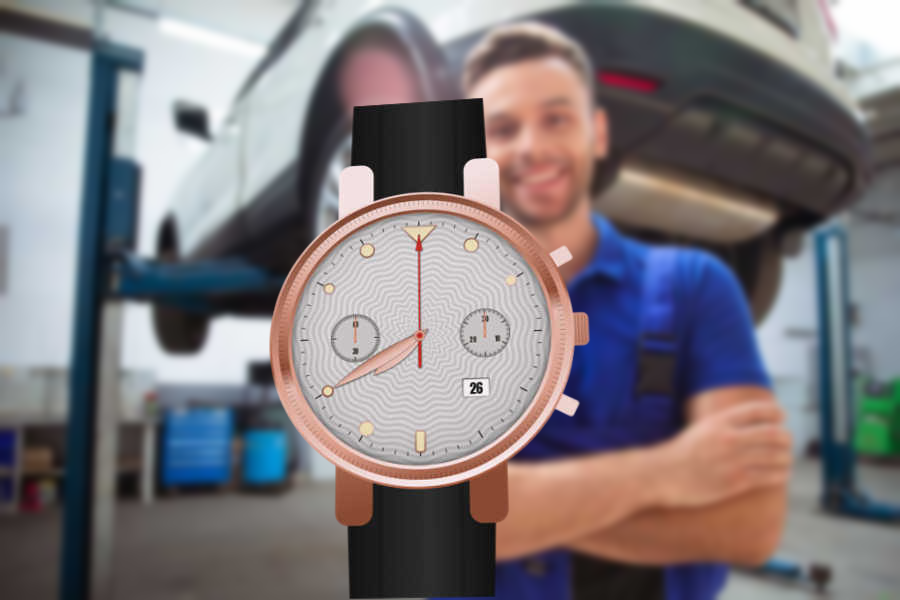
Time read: **7:40**
